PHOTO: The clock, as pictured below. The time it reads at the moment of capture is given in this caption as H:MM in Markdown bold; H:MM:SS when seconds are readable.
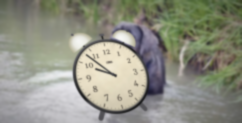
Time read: **9:53**
